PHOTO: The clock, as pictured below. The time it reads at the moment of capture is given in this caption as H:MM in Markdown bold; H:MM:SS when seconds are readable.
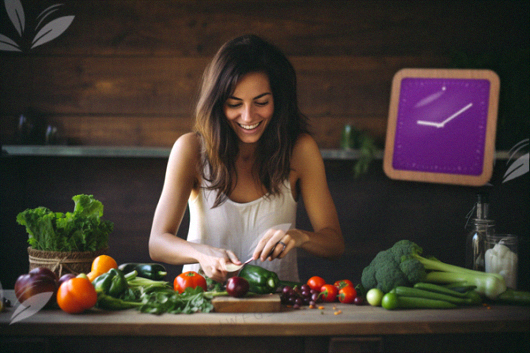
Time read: **9:09**
